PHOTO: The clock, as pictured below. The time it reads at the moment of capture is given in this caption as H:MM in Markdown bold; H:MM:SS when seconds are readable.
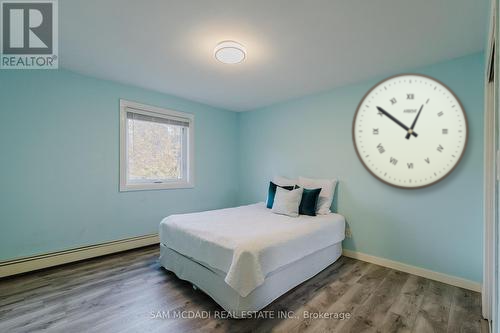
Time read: **12:51**
